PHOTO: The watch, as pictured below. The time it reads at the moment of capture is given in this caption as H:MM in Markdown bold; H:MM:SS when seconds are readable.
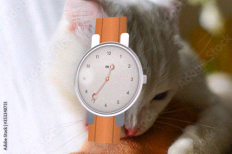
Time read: **12:36**
